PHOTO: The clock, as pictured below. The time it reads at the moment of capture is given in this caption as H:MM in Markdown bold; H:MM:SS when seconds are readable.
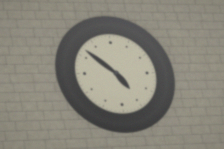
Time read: **4:52**
